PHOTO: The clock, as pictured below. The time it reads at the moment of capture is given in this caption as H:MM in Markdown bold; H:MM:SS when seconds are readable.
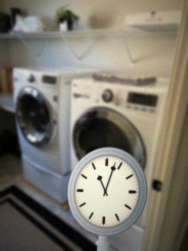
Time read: **11:03**
